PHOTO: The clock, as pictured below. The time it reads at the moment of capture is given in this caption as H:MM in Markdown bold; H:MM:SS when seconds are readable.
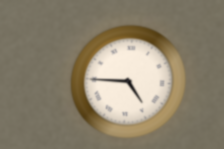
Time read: **4:45**
